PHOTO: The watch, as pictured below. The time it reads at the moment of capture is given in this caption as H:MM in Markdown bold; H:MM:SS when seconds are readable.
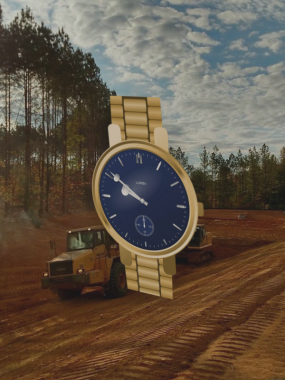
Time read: **9:51**
